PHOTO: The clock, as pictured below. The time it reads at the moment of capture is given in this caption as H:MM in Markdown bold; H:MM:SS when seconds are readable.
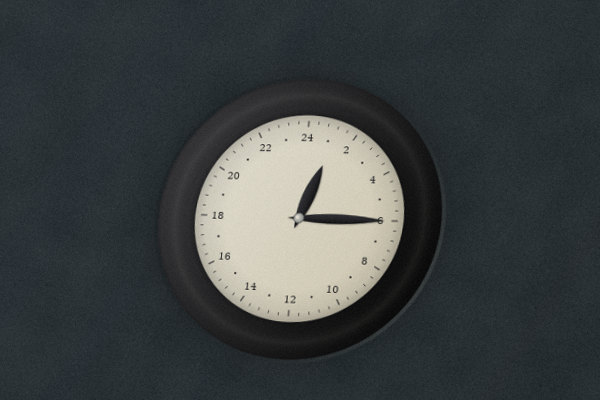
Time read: **1:15**
